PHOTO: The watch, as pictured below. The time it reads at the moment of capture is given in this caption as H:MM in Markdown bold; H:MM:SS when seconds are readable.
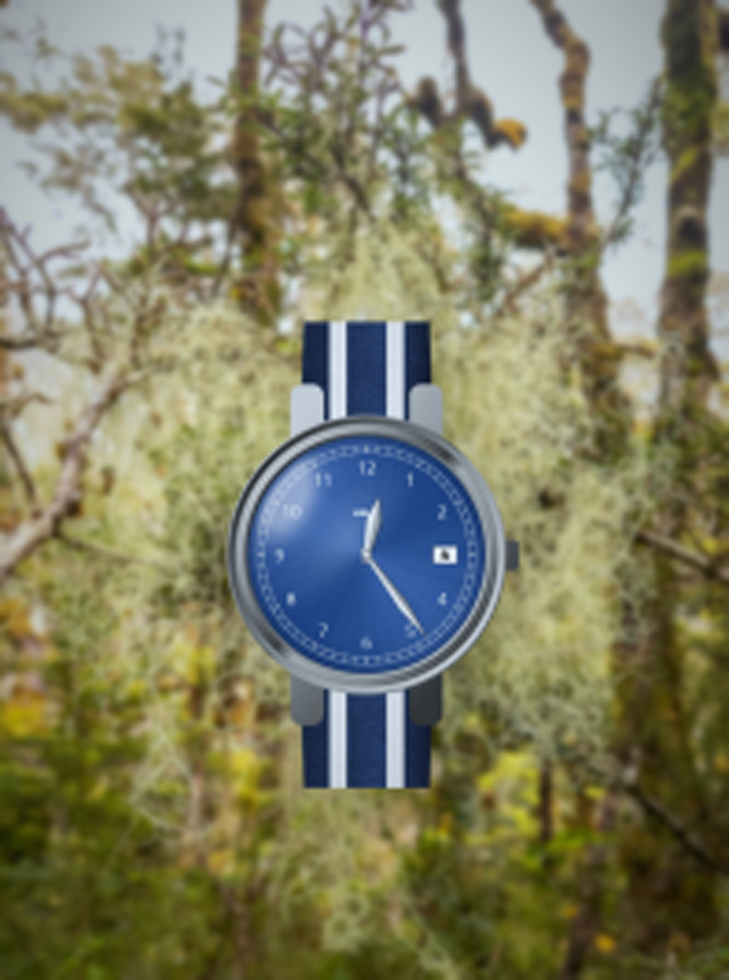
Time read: **12:24**
